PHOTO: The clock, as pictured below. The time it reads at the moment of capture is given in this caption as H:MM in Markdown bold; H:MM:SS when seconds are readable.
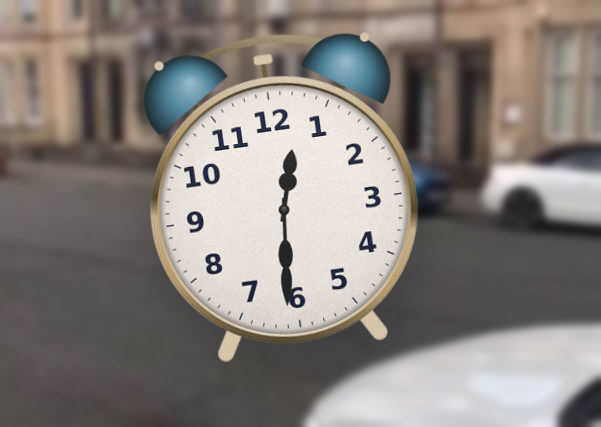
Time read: **12:31**
